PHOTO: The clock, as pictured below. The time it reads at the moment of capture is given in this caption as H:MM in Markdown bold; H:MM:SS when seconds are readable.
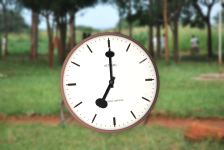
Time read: **7:00**
